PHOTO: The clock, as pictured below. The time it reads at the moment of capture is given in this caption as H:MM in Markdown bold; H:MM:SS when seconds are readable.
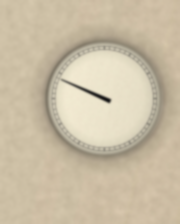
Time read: **9:49**
